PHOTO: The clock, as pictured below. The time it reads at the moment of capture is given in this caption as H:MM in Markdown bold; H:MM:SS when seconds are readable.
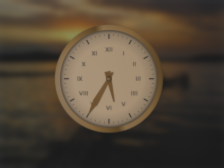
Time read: **5:35**
